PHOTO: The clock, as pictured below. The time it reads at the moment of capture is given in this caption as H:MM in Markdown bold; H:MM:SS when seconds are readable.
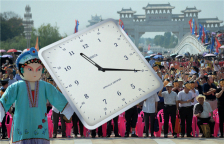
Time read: **11:20**
